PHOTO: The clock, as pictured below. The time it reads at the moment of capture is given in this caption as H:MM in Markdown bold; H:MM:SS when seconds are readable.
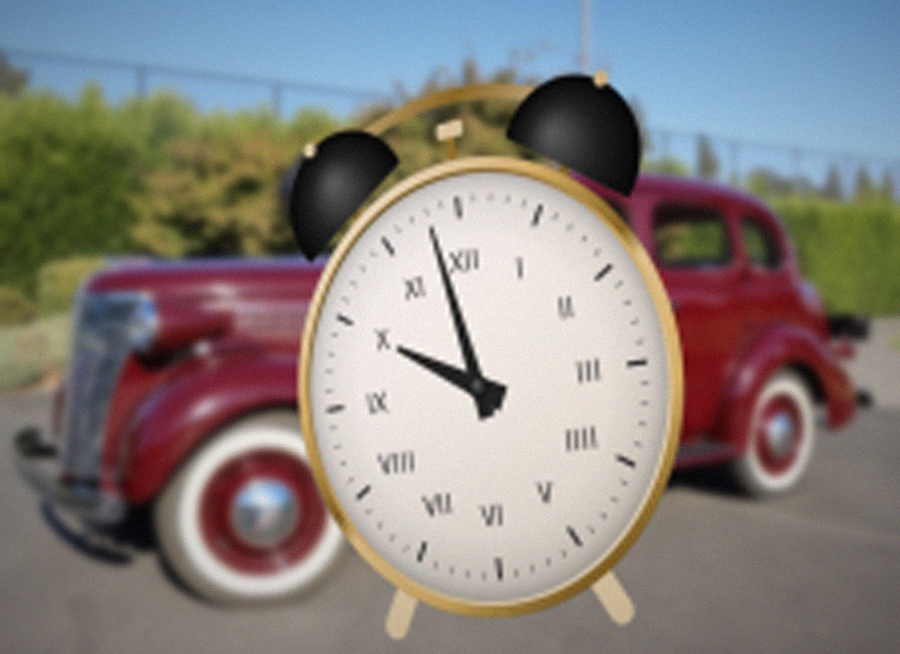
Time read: **9:58**
